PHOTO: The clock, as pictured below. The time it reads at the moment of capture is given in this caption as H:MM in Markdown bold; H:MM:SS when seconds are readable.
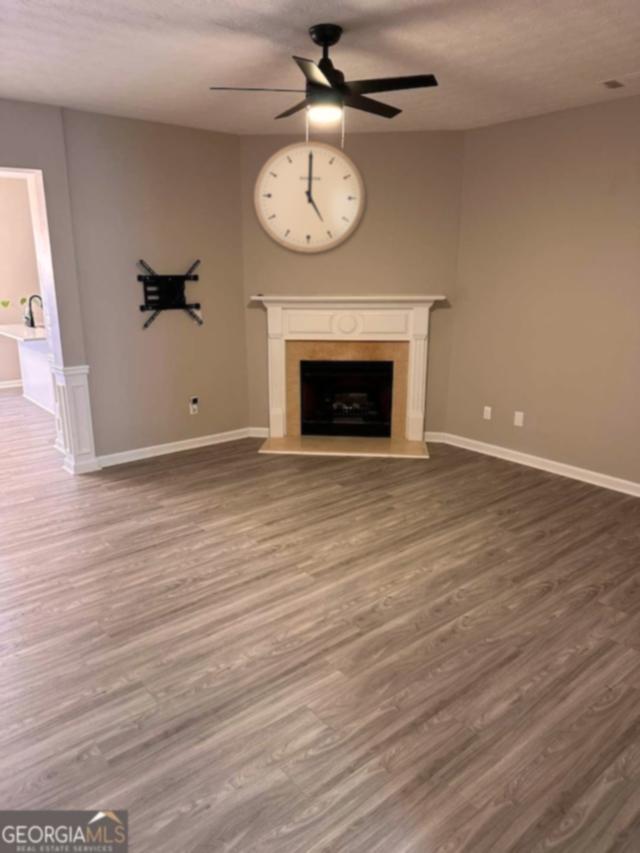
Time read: **5:00**
